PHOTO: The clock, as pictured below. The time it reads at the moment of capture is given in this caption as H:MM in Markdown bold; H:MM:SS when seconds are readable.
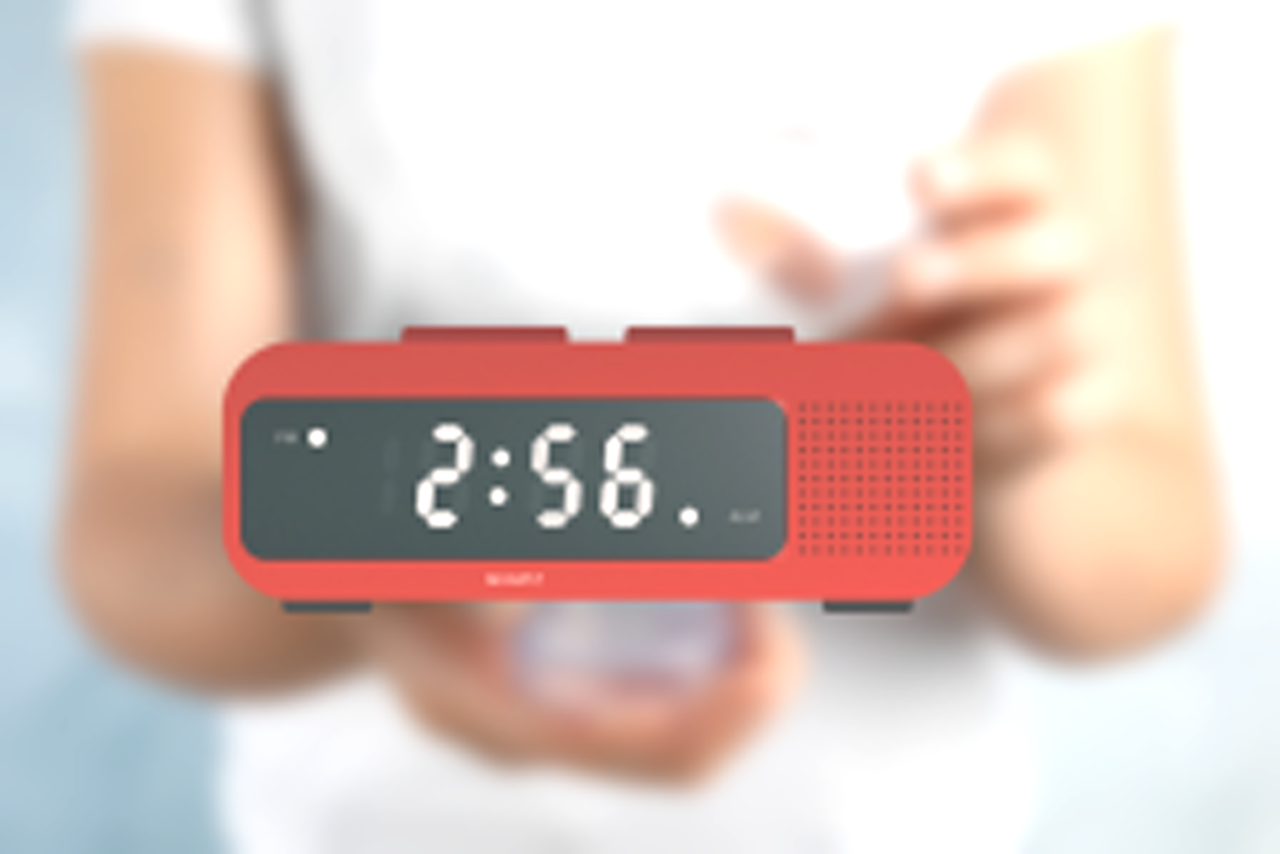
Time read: **2:56**
